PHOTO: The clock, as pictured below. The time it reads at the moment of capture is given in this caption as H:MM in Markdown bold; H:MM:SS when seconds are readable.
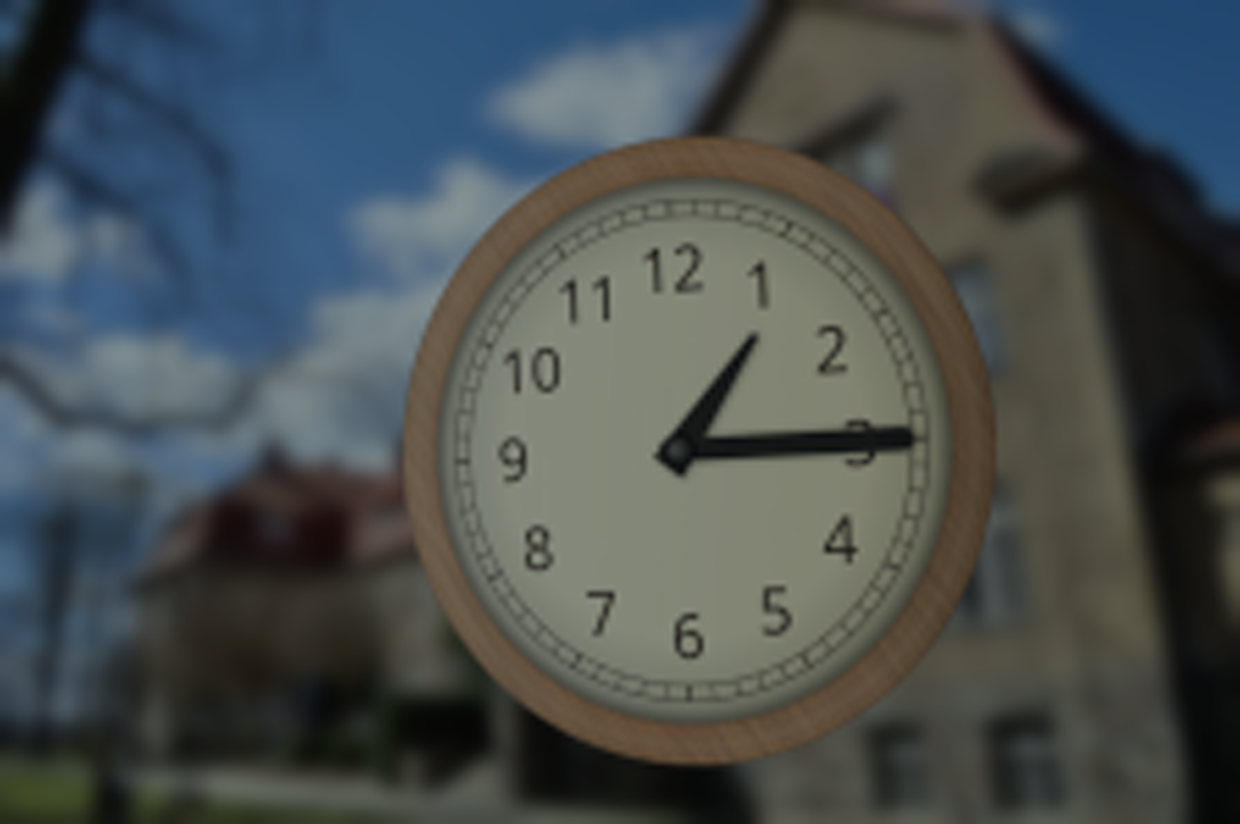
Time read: **1:15**
